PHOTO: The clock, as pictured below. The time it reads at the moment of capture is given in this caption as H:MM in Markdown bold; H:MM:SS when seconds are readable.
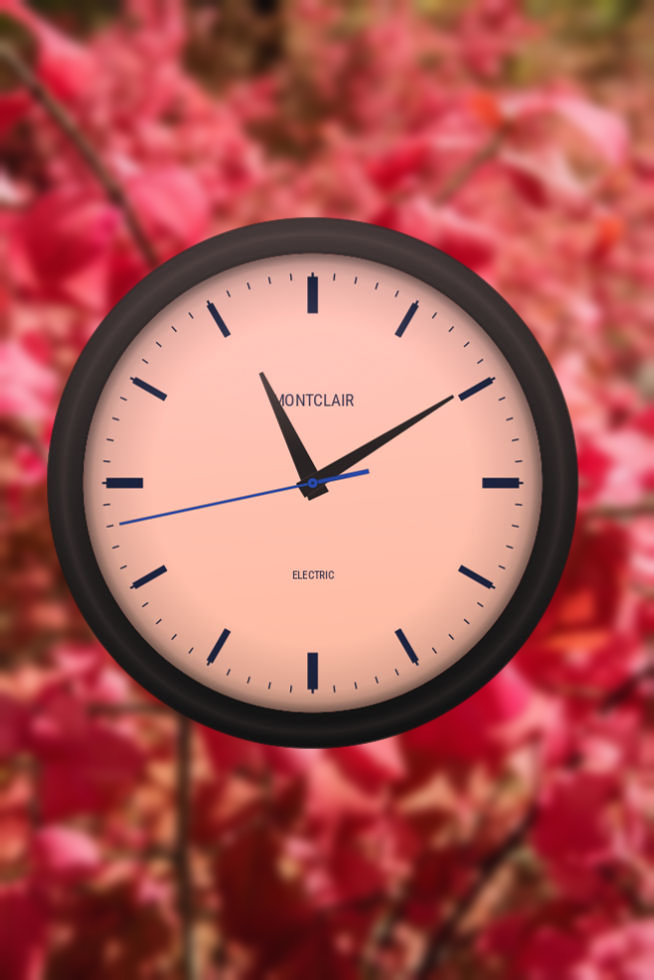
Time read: **11:09:43**
